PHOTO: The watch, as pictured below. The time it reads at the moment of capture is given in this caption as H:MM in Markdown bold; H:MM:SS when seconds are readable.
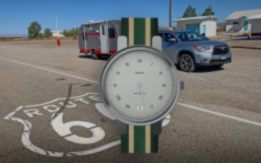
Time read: **5:27**
